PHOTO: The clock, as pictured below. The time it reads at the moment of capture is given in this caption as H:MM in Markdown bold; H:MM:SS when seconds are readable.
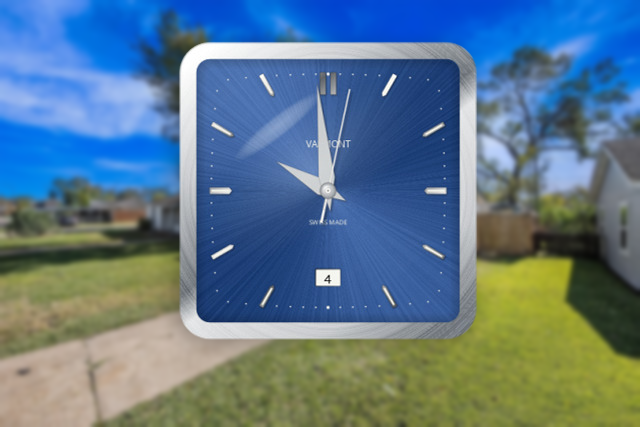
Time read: **9:59:02**
